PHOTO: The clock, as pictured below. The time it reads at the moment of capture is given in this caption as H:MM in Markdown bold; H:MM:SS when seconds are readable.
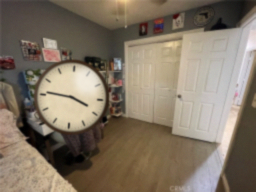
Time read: **3:46**
